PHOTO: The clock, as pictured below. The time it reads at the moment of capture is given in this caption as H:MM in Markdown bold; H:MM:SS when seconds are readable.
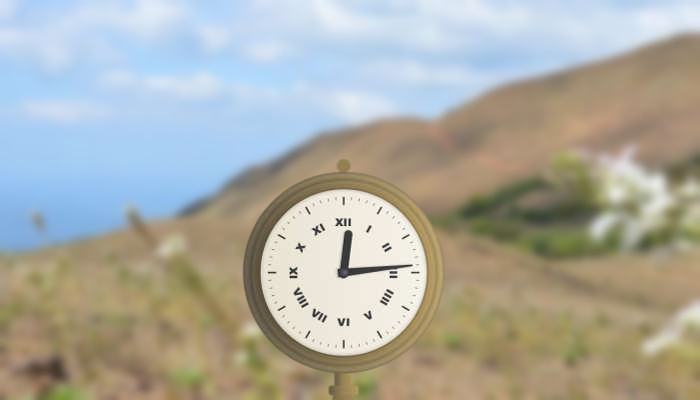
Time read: **12:14**
